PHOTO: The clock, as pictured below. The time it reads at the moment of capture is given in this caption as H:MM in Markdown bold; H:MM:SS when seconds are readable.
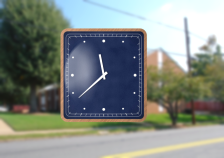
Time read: **11:38**
